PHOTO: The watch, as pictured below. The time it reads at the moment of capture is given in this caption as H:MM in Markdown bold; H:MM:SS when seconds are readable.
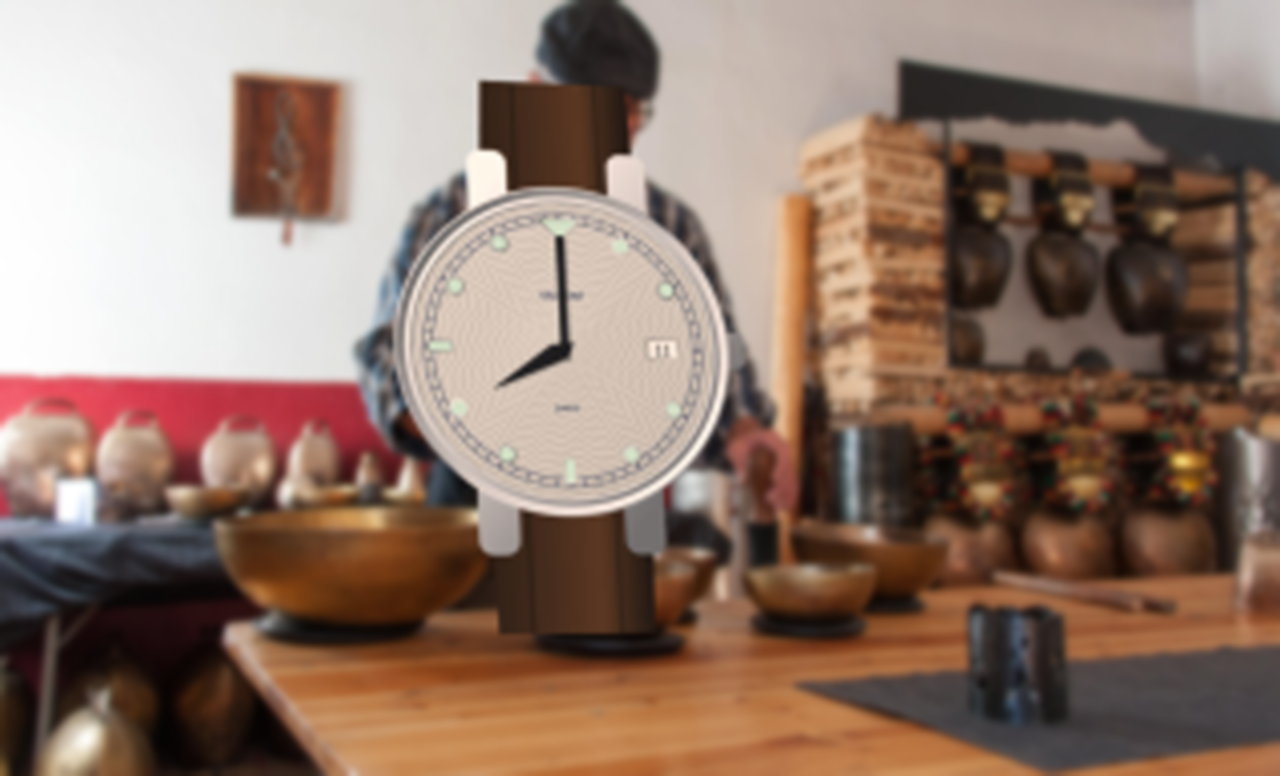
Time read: **8:00**
